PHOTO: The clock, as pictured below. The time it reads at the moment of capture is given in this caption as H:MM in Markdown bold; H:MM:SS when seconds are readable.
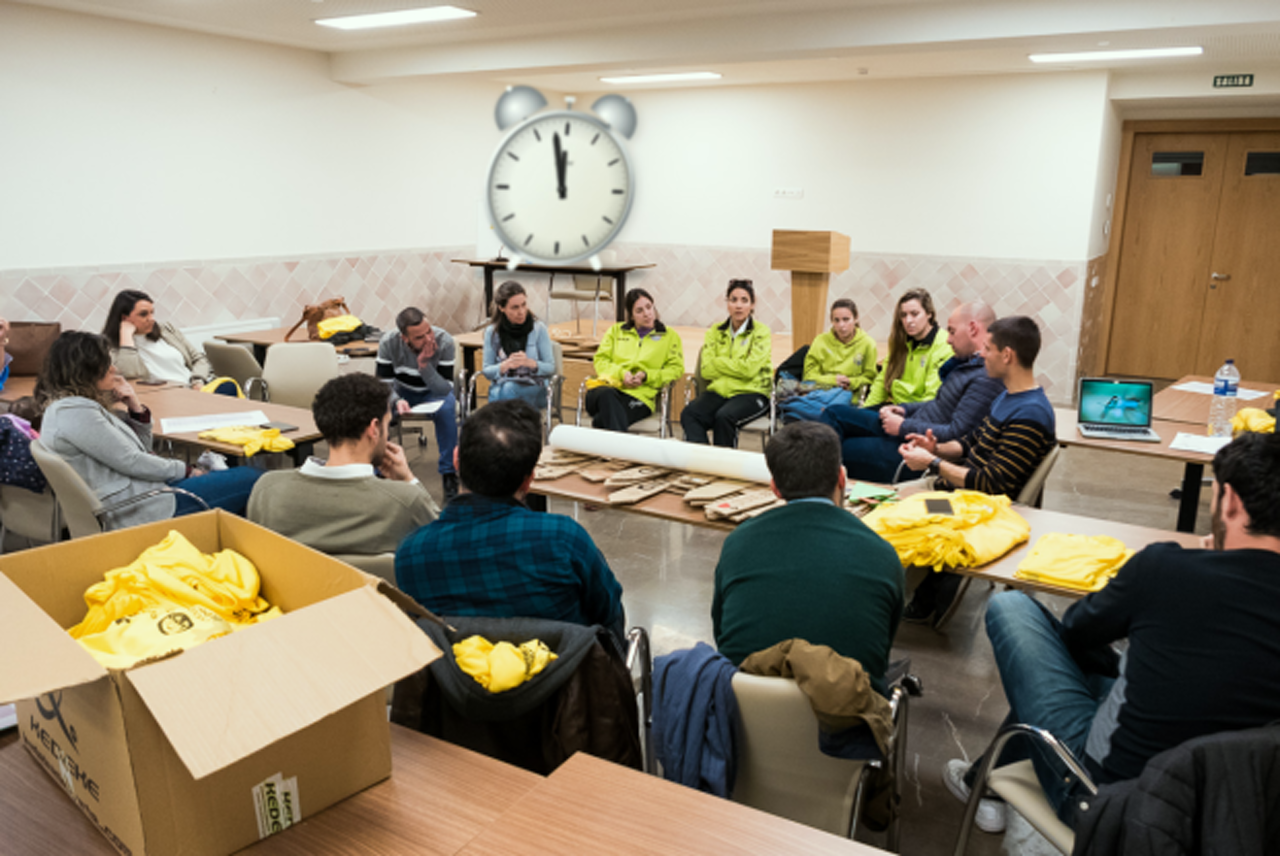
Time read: **11:58**
